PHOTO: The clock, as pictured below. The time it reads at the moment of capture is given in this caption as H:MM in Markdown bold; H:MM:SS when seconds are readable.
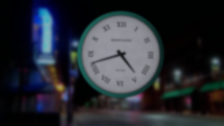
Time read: **4:42**
